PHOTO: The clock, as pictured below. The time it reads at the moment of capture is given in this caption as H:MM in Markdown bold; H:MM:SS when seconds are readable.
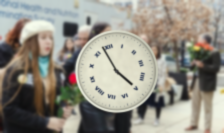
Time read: **4:58**
